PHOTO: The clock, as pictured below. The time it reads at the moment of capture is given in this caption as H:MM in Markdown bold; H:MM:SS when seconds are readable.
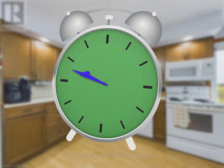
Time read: **9:48**
